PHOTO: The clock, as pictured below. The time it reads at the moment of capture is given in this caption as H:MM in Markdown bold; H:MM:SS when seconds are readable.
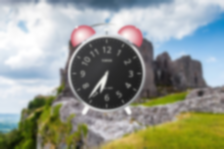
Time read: **6:36**
